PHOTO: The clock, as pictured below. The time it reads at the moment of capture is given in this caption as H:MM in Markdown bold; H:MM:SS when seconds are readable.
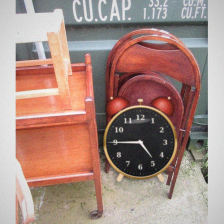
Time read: **4:45**
